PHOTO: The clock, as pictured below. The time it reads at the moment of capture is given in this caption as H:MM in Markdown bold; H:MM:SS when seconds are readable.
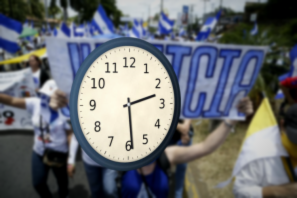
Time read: **2:29**
